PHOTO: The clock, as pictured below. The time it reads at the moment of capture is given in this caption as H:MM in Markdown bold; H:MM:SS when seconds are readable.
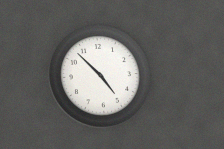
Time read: **4:53**
